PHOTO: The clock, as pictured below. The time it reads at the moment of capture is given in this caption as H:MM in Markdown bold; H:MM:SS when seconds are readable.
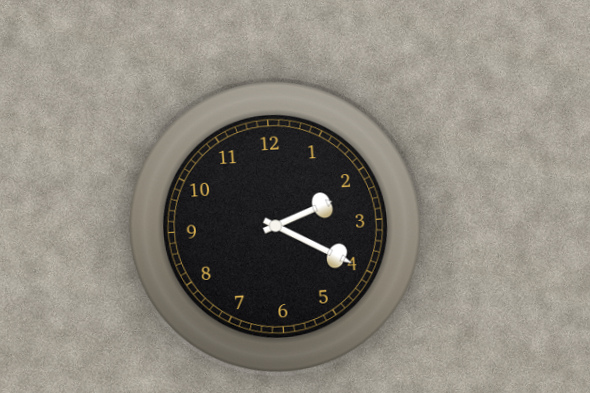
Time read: **2:20**
